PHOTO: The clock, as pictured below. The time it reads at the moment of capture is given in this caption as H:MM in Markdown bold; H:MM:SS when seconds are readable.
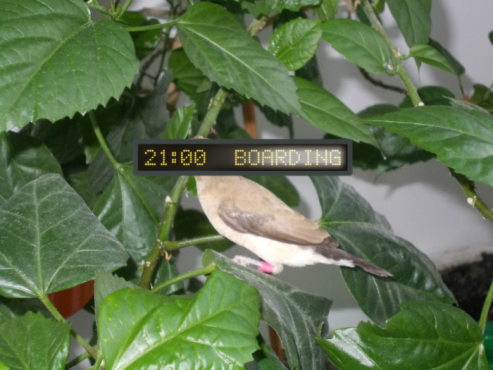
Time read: **21:00**
